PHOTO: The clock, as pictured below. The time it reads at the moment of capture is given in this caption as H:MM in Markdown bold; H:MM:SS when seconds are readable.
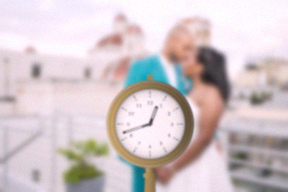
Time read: **12:42**
